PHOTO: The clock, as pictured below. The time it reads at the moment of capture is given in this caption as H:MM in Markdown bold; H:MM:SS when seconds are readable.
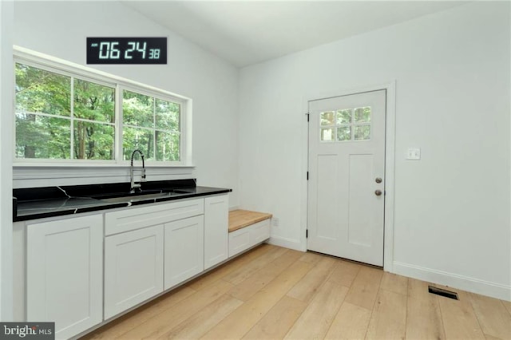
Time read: **6:24:38**
